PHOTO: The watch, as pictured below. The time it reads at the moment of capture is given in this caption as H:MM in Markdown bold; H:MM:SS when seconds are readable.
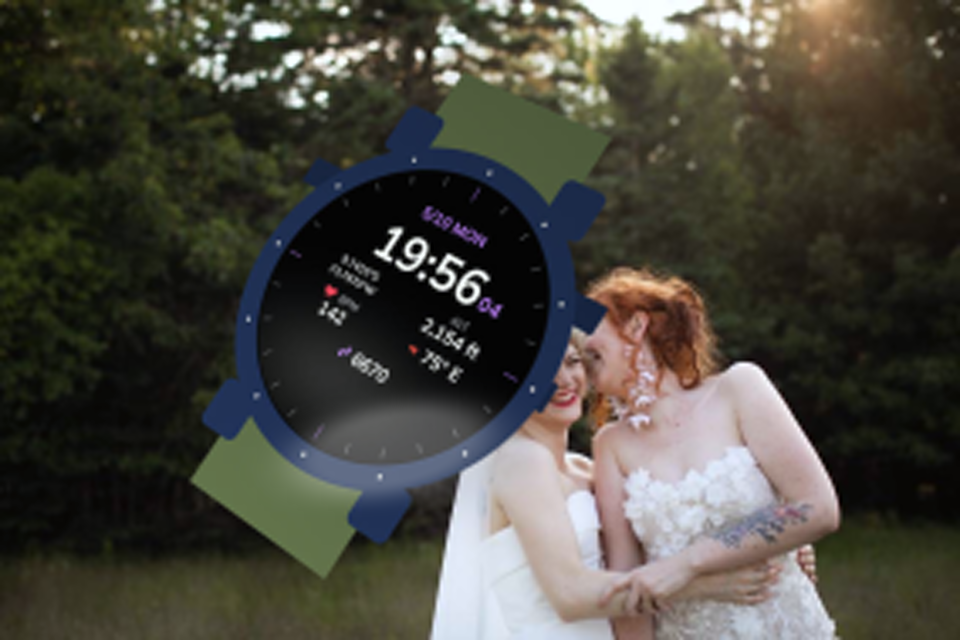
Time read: **19:56**
